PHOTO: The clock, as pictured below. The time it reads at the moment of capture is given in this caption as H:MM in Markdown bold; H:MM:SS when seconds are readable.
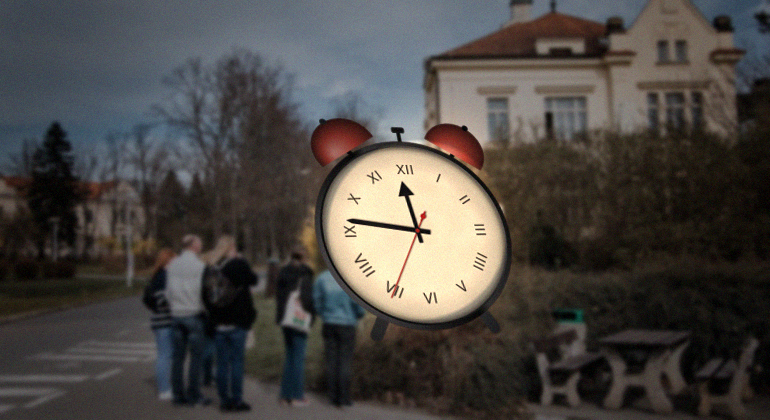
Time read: **11:46:35**
